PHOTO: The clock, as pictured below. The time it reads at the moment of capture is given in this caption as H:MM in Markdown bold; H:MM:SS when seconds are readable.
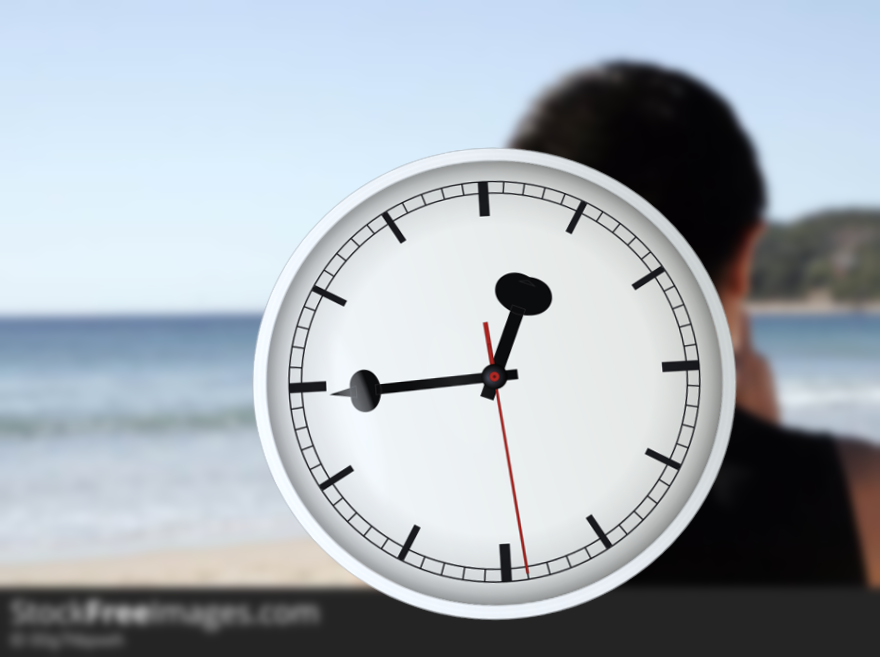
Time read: **12:44:29**
